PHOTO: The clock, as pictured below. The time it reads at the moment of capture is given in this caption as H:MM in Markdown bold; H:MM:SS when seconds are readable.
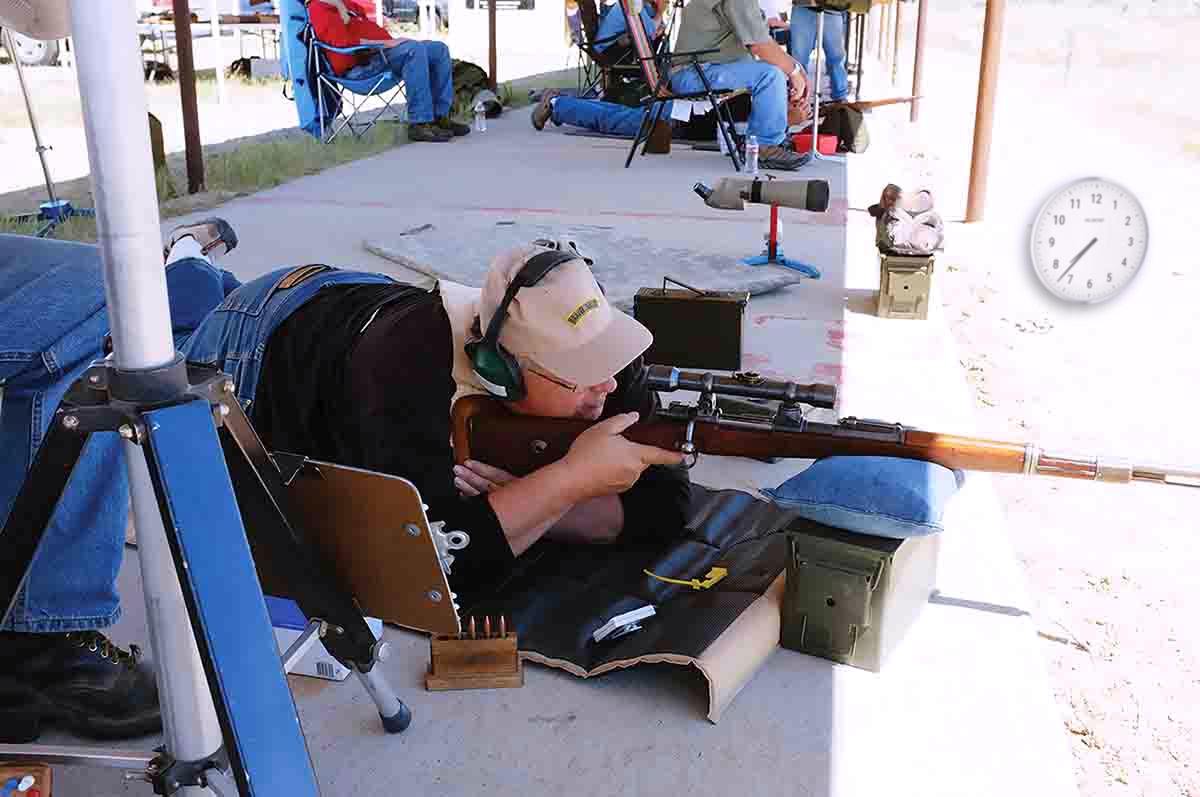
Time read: **7:37**
